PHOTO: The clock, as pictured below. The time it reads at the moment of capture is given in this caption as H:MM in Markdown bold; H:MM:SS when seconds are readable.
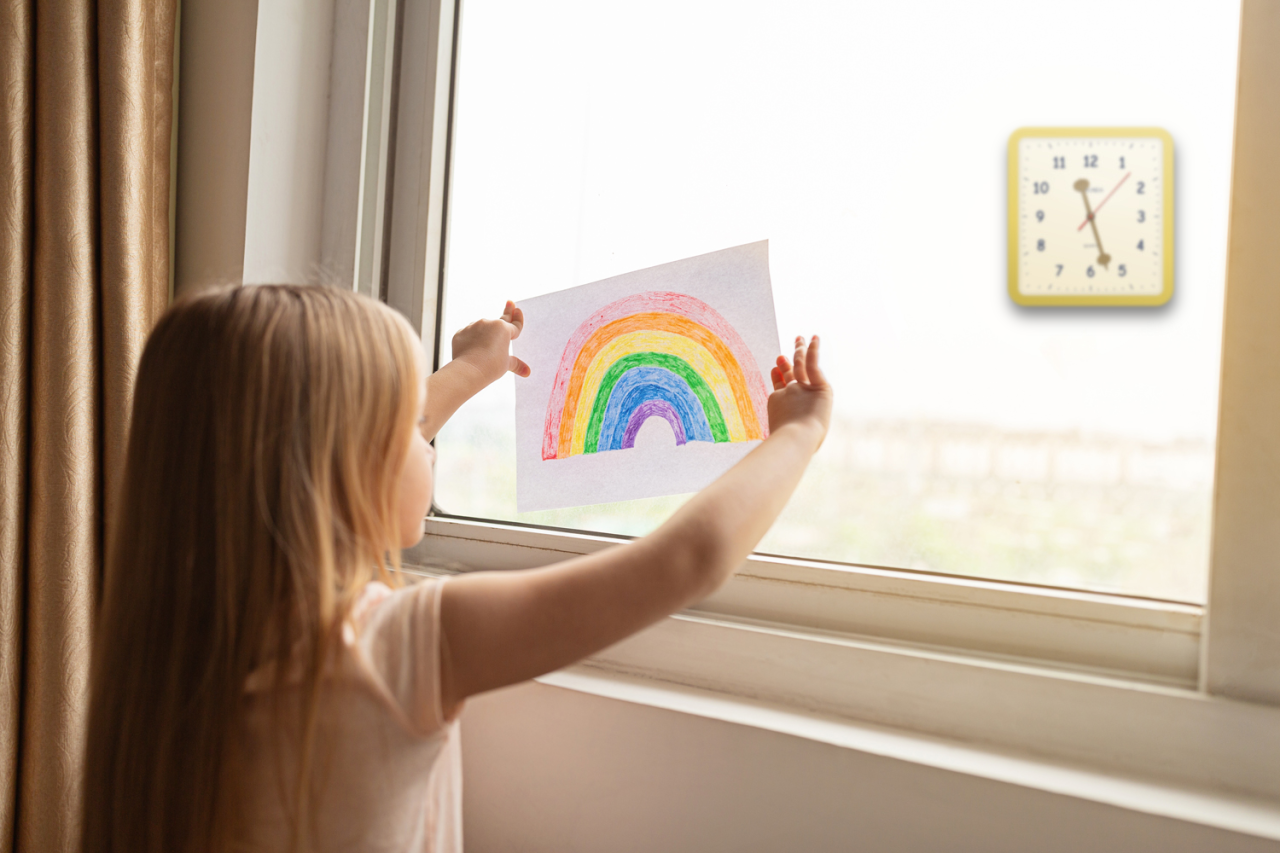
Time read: **11:27:07**
